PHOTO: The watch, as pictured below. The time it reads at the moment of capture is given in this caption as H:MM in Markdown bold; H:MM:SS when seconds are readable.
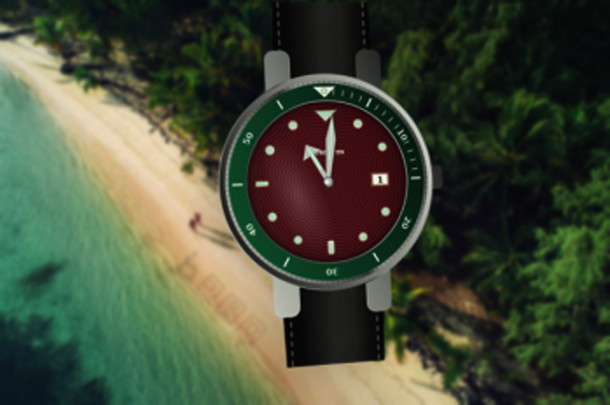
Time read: **11:01**
